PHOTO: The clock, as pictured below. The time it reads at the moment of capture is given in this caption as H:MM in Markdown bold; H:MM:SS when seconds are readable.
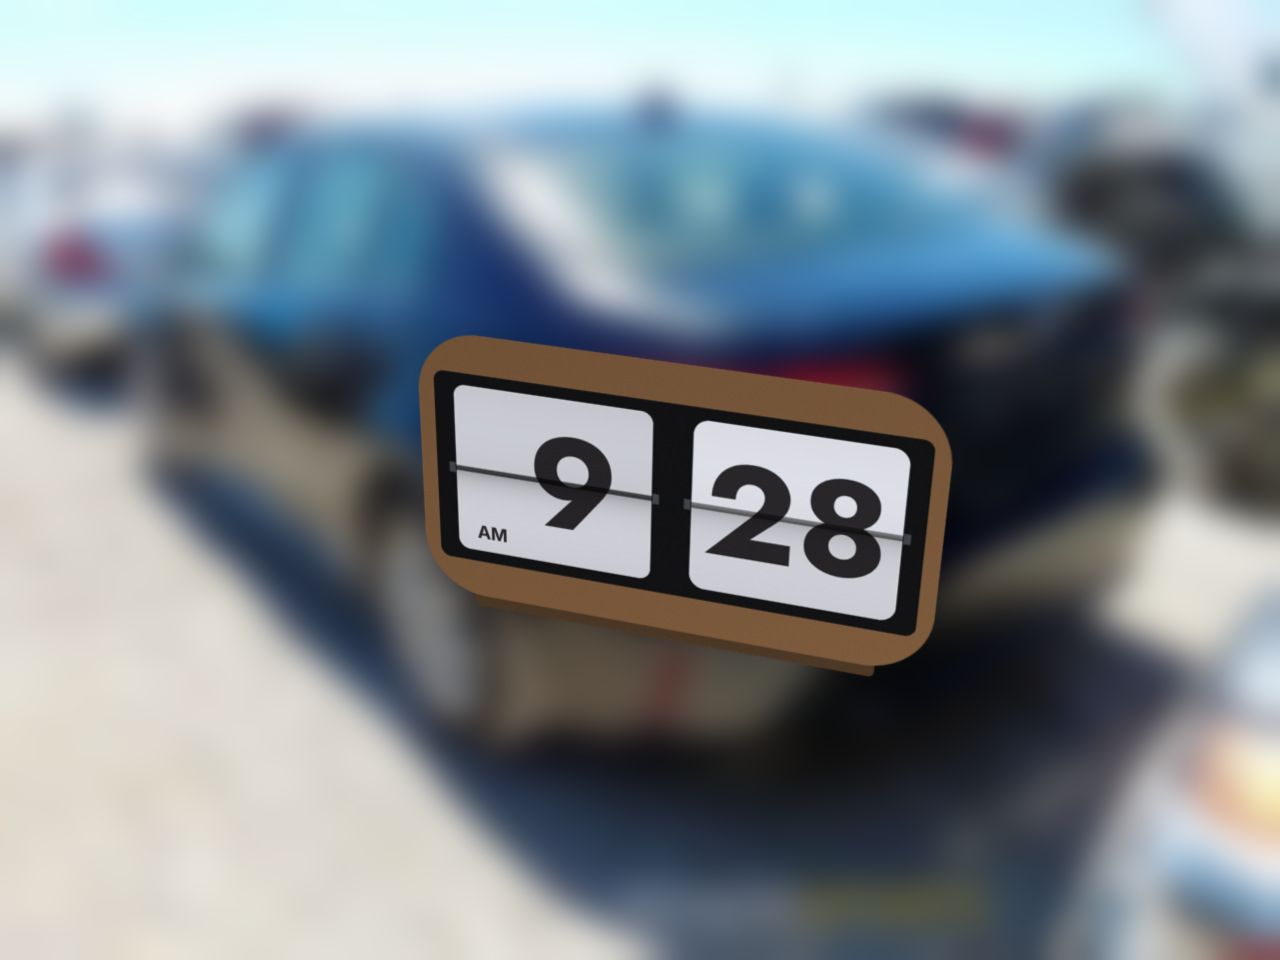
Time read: **9:28**
